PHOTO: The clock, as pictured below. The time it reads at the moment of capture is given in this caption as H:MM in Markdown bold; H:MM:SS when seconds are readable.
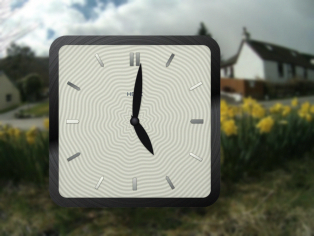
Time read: **5:01**
